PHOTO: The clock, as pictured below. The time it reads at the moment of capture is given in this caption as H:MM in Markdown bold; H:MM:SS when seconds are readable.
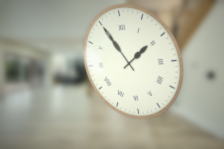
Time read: **1:55**
